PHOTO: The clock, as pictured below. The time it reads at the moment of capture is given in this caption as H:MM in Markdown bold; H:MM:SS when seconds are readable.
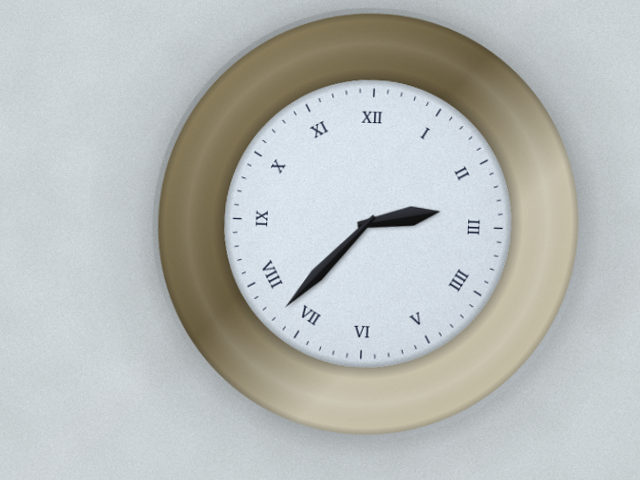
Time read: **2:37**
